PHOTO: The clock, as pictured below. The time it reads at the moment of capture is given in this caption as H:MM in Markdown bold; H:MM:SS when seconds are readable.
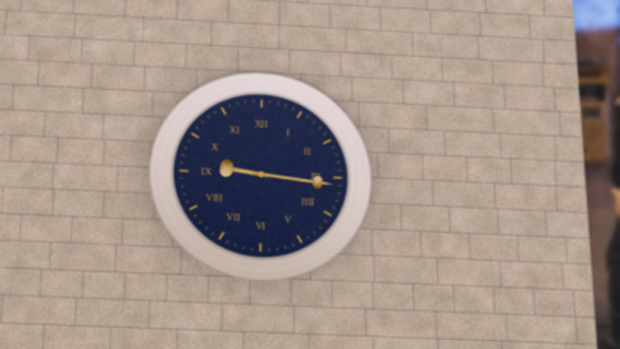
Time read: **9:16**
